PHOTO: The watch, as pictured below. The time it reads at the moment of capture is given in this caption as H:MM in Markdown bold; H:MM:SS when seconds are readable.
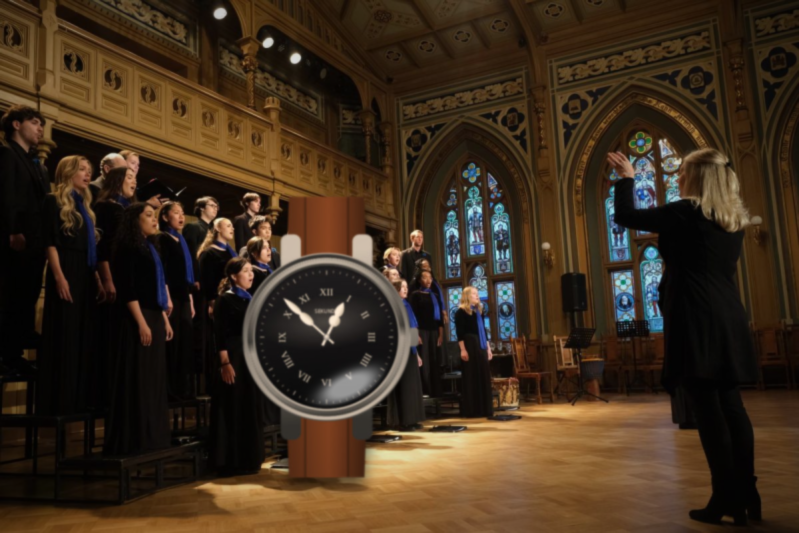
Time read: **12:52**
